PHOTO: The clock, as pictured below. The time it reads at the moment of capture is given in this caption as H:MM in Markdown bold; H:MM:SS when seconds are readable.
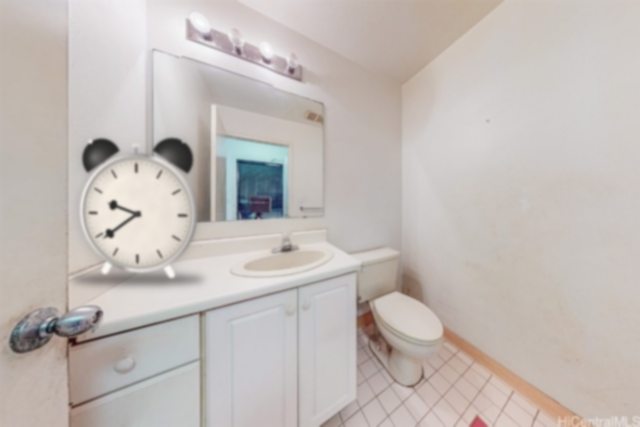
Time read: **9:39**
